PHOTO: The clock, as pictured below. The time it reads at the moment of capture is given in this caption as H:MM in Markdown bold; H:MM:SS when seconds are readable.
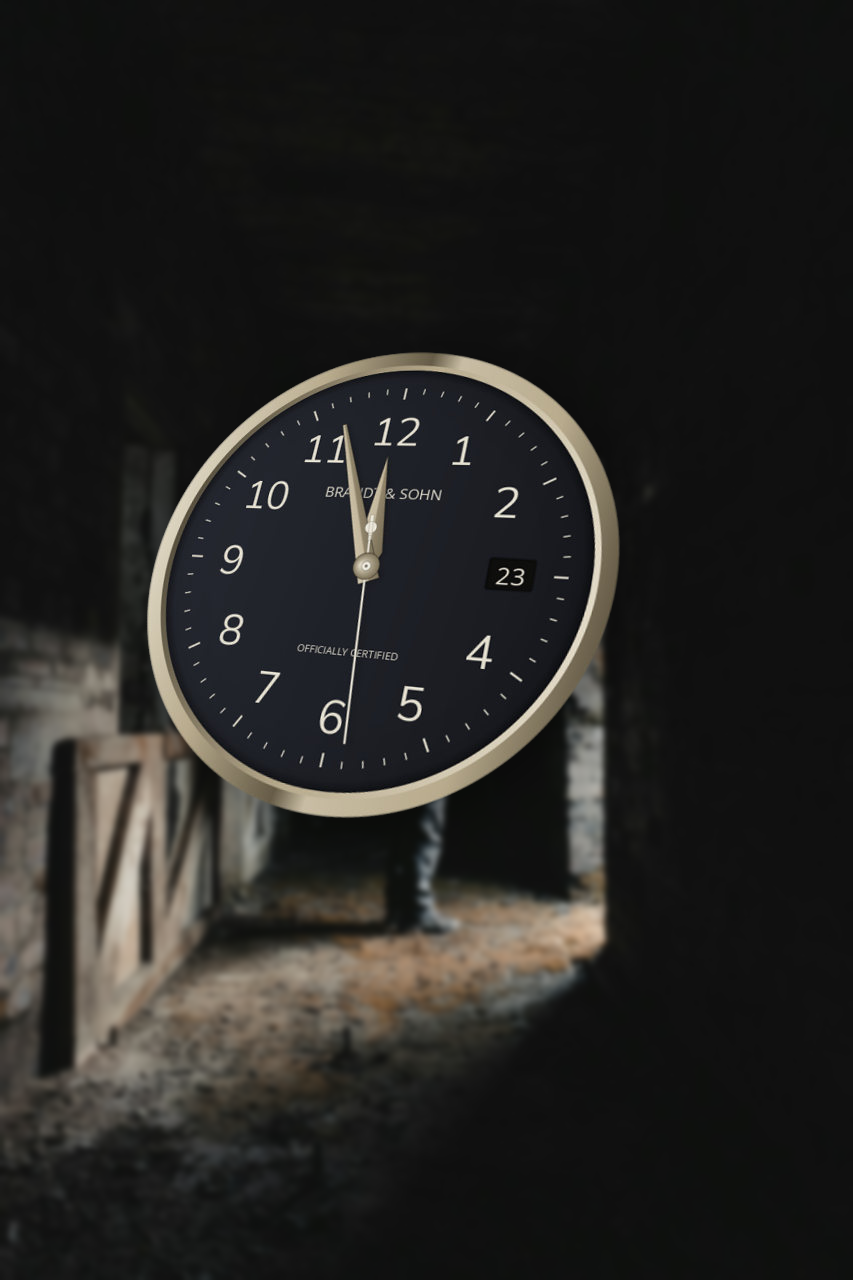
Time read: **11:56:29**
